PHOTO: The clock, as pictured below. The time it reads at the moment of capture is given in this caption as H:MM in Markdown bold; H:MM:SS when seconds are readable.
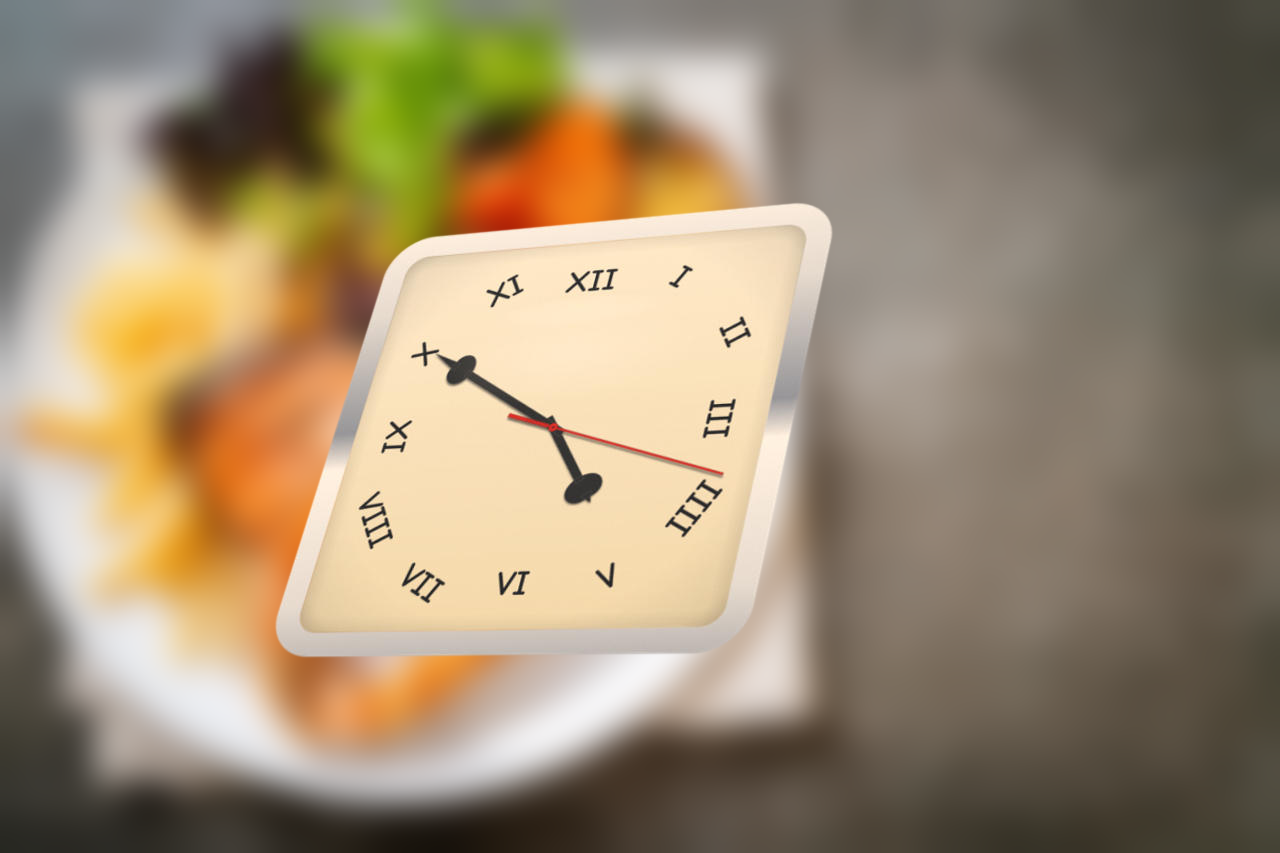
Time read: **4:50:18**
